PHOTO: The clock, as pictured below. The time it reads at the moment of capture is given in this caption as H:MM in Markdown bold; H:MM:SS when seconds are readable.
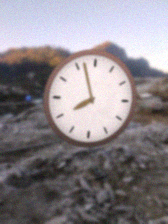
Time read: **7:57**
